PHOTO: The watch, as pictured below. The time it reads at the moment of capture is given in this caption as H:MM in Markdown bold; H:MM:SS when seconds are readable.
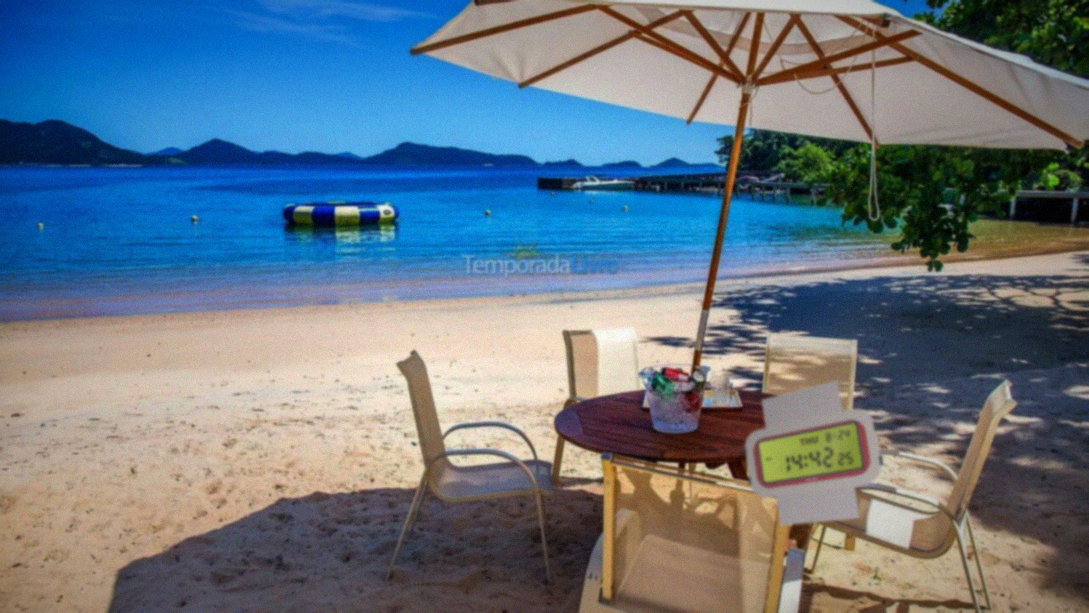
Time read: **14:42**
